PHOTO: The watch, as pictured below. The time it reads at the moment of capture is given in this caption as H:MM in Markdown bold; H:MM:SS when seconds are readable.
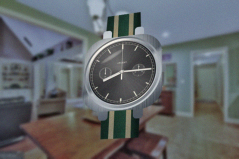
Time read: **8:15**
